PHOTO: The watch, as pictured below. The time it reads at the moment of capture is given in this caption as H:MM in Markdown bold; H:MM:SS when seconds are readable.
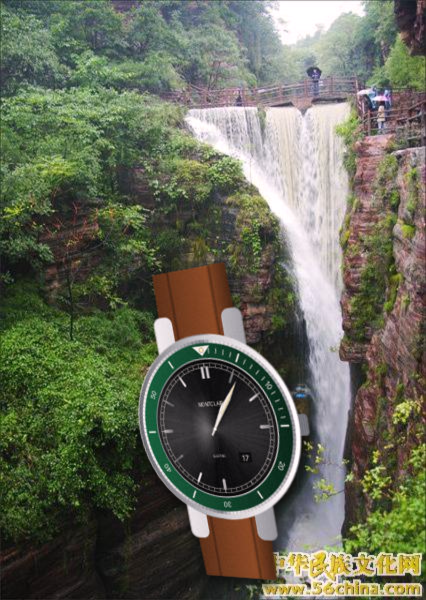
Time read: **1:06**
